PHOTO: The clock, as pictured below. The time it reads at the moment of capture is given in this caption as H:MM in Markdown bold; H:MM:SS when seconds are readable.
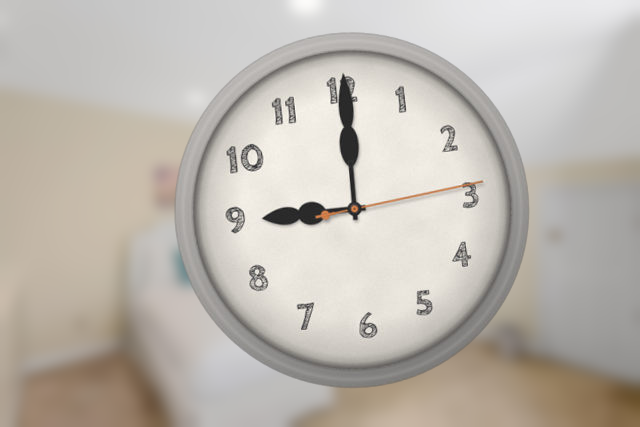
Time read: **9:00:14**
